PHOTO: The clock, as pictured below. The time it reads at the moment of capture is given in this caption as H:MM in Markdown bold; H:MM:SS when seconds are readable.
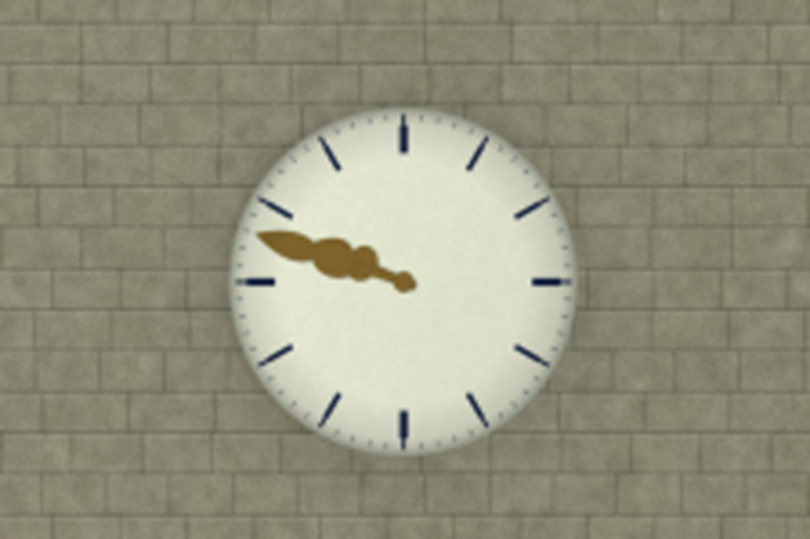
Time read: **9:48**
